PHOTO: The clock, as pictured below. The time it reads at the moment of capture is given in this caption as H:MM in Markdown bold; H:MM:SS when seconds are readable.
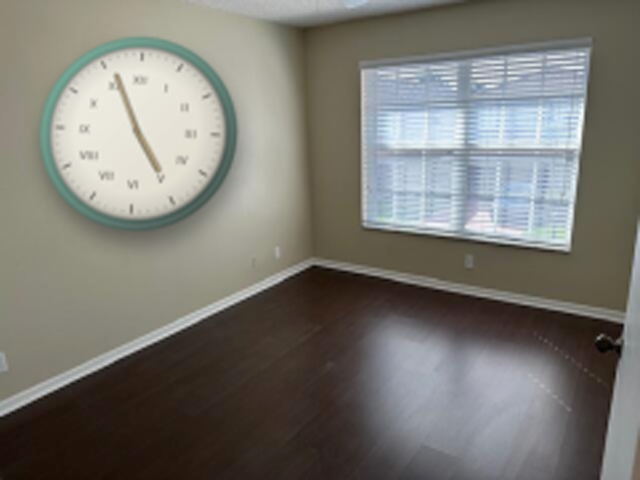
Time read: **4:56**
